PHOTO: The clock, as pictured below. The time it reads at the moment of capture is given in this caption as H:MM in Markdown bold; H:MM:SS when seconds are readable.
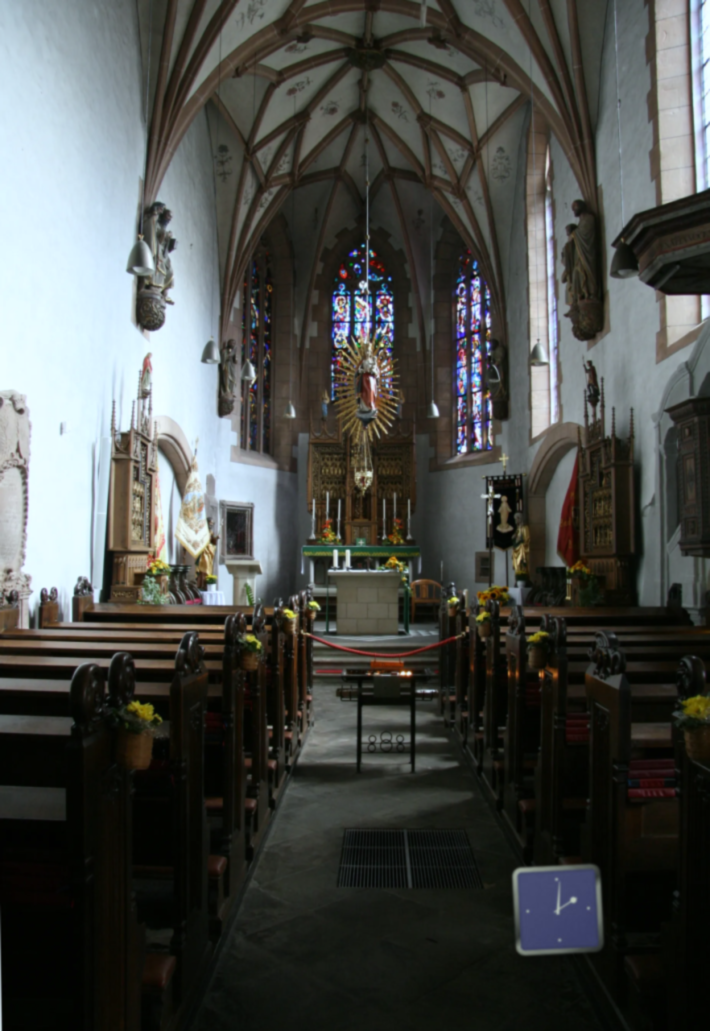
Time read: **2:01**
